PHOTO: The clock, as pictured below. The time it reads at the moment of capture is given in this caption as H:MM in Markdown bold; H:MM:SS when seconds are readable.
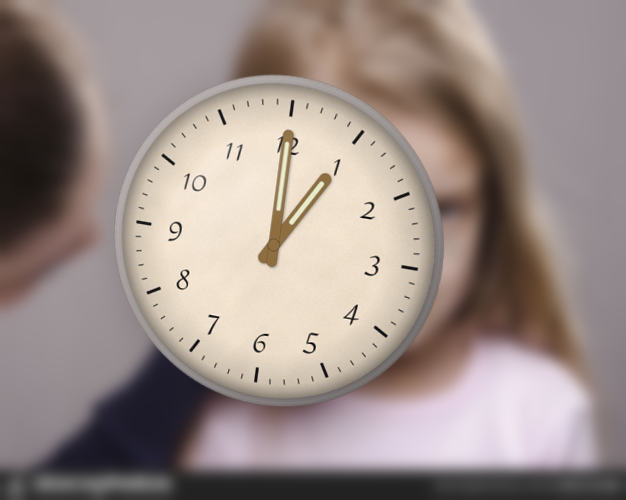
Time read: **1:00**
